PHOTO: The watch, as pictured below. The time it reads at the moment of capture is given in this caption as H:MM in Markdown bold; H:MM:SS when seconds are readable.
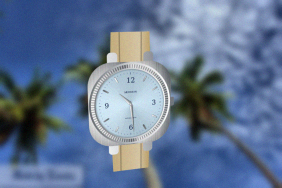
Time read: **10:29**
